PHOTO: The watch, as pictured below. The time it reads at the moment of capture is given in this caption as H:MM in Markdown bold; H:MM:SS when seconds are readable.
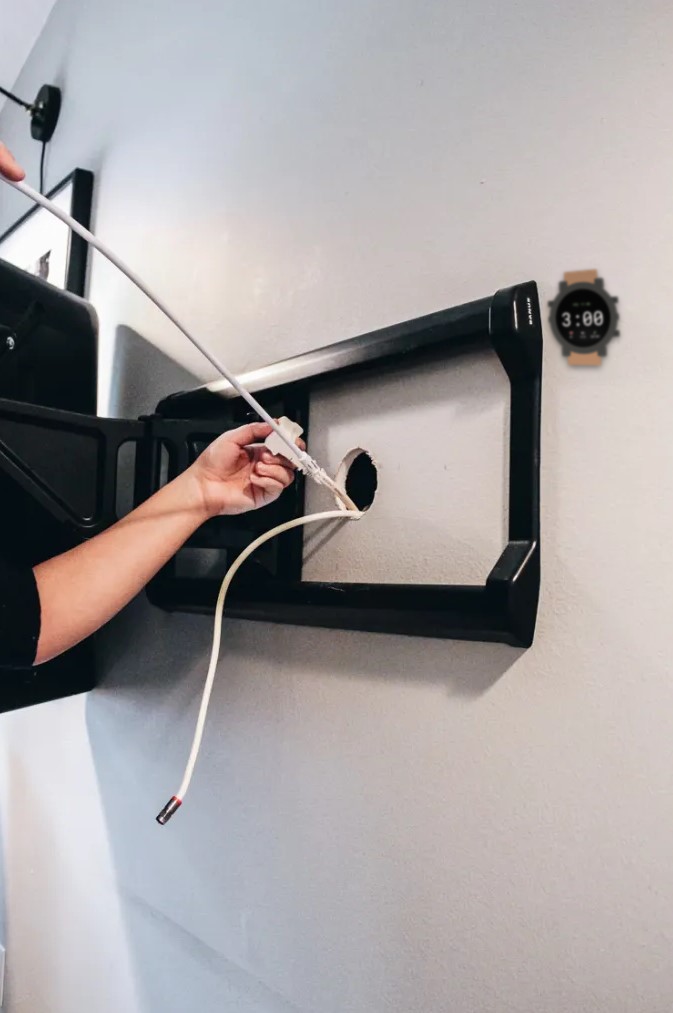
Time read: **3:00**
